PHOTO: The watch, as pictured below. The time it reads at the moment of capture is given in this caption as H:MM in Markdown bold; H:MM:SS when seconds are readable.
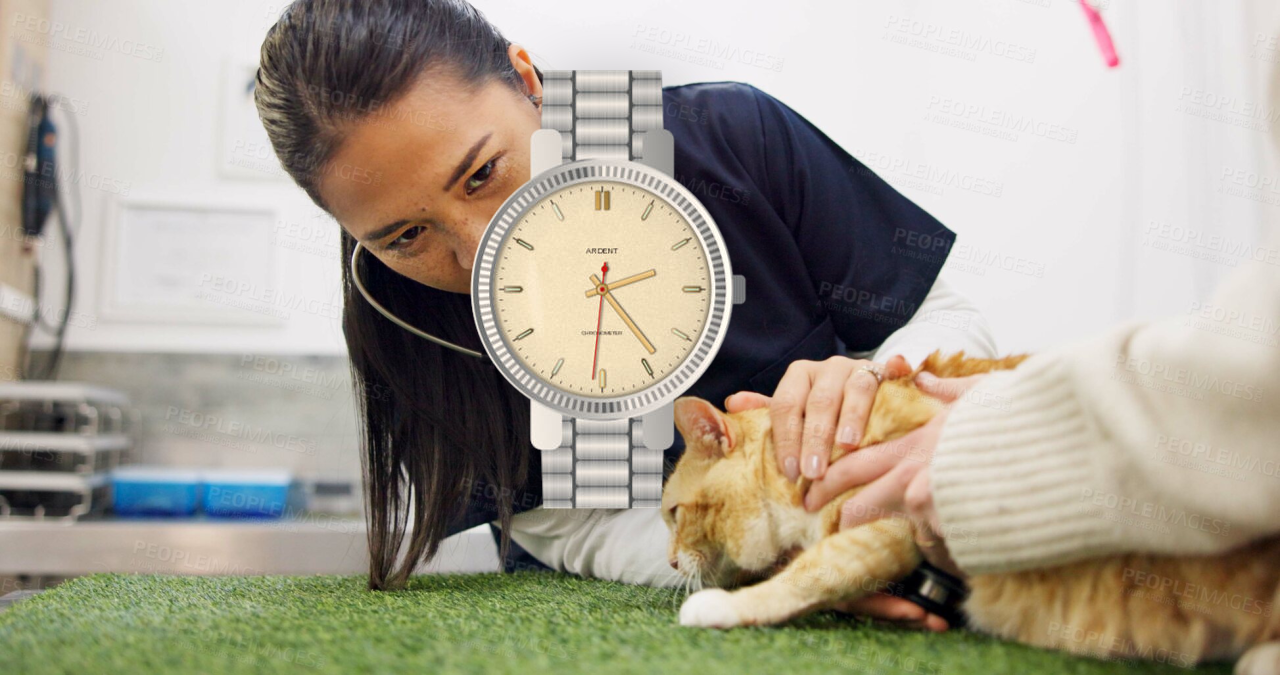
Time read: **2:23:31**
